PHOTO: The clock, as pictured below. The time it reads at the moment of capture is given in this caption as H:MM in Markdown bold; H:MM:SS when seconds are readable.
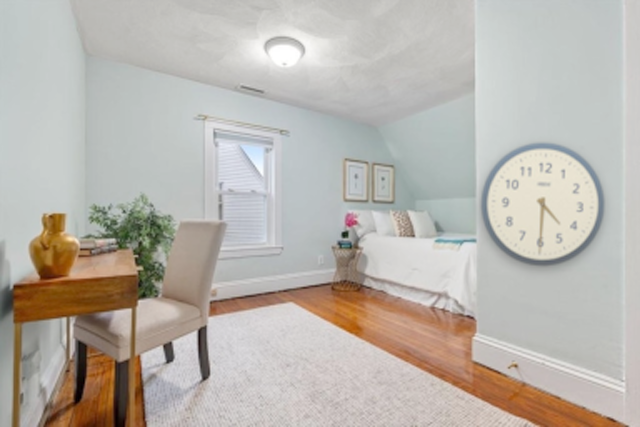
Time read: **4:30**
